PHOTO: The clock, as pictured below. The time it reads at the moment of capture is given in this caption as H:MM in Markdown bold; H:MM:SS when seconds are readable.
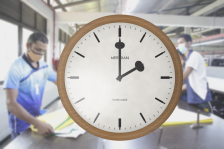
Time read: **2:00**
